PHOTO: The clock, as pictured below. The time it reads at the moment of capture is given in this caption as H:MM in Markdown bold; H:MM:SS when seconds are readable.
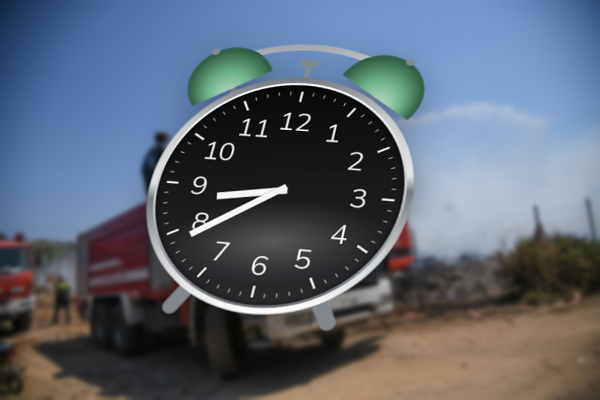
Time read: **8:39**
